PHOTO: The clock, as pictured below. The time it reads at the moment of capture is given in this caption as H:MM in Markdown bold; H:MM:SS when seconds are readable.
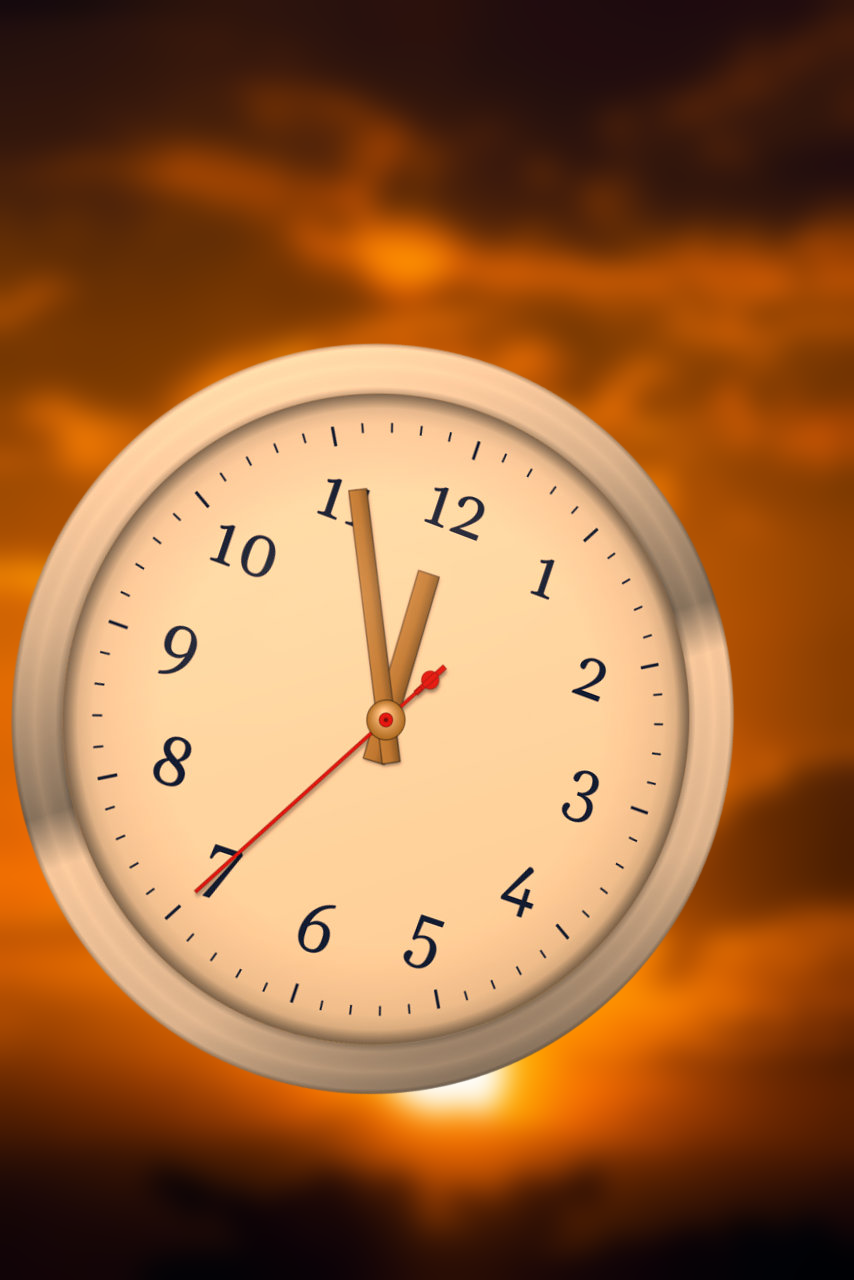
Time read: **11:55:35**
